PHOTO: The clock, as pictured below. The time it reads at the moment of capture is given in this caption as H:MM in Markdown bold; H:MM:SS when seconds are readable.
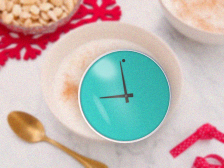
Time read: **8:59**
